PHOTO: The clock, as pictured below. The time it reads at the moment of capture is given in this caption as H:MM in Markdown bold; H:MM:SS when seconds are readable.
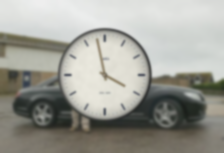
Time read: **3:58**
